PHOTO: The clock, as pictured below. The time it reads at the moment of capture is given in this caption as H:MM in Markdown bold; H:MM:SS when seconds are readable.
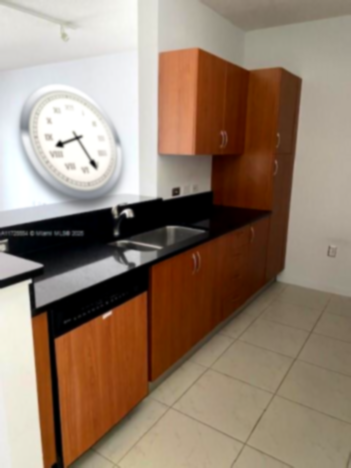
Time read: **8:26**
